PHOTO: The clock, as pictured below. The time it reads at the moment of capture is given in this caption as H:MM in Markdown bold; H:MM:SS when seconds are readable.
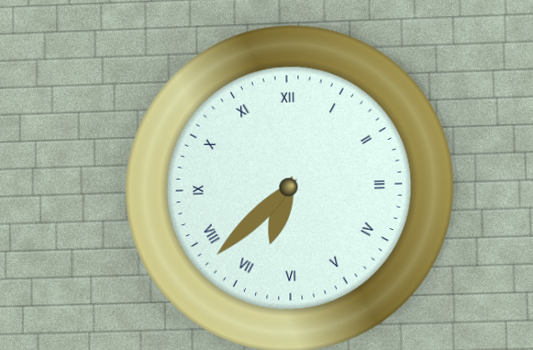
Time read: **6:38**
